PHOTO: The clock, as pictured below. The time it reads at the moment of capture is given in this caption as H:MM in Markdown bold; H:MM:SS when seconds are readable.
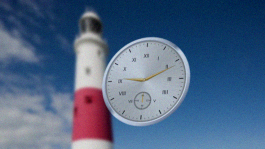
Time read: **9:11**
